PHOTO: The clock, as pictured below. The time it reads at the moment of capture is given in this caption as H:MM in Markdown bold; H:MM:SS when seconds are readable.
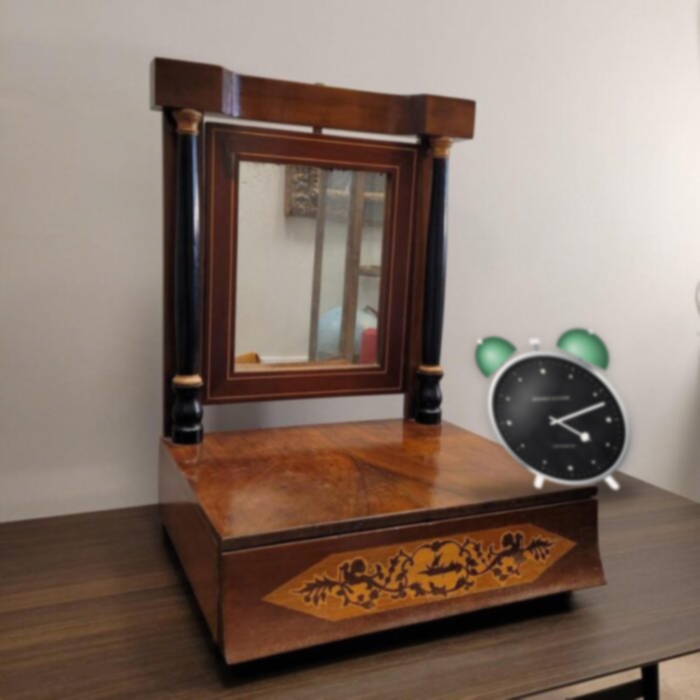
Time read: **4:12**
